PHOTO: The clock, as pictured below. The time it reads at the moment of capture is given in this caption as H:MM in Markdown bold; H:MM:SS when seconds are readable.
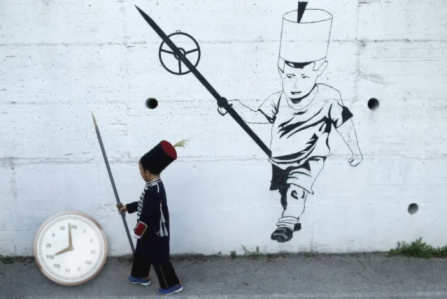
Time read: **7:58**
